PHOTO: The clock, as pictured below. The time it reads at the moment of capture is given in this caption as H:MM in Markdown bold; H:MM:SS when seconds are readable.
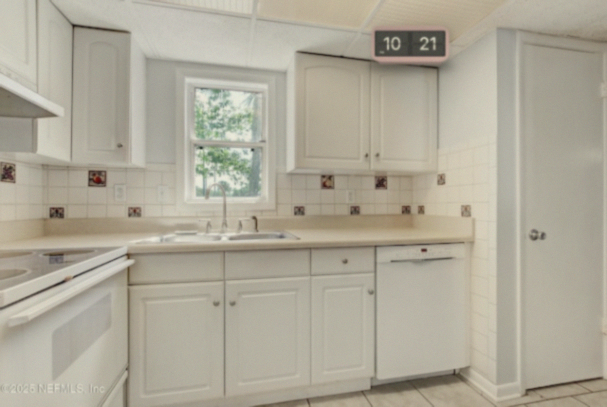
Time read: **10:21**
